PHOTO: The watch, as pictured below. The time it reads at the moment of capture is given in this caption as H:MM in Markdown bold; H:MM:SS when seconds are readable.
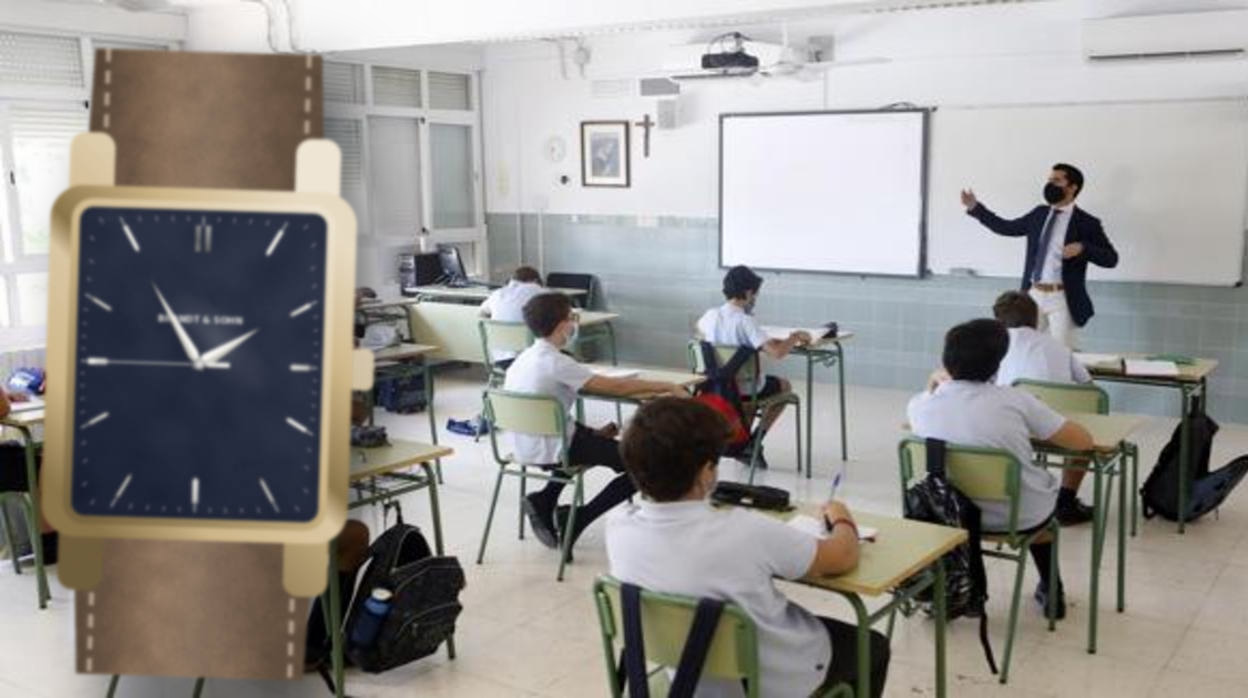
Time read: **1:54:45**
